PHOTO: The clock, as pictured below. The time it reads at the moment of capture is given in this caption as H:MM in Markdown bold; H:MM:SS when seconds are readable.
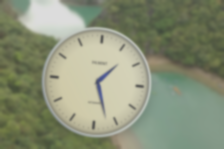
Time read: **1:27**
